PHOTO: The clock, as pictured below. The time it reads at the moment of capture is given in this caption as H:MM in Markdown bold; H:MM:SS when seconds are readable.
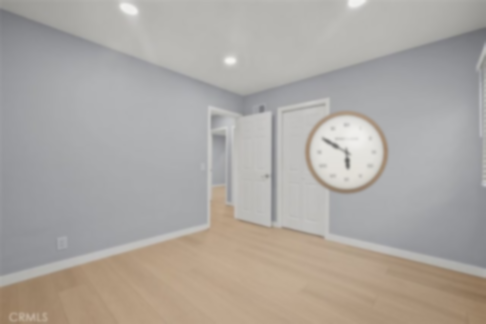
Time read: **5:50**
